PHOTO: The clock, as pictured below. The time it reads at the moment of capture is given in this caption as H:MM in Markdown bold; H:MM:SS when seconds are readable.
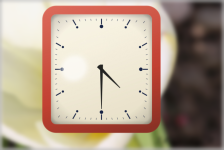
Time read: **4:30**
